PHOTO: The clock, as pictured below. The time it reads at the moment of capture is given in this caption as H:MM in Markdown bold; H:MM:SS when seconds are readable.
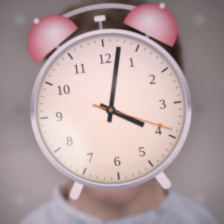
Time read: **4:02:19**
